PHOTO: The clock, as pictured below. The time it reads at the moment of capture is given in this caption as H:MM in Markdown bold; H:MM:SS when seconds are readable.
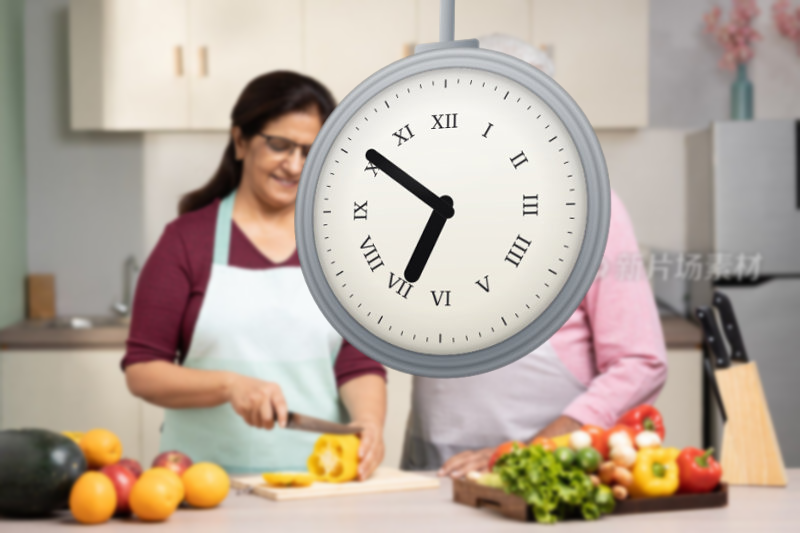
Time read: **6:51**
